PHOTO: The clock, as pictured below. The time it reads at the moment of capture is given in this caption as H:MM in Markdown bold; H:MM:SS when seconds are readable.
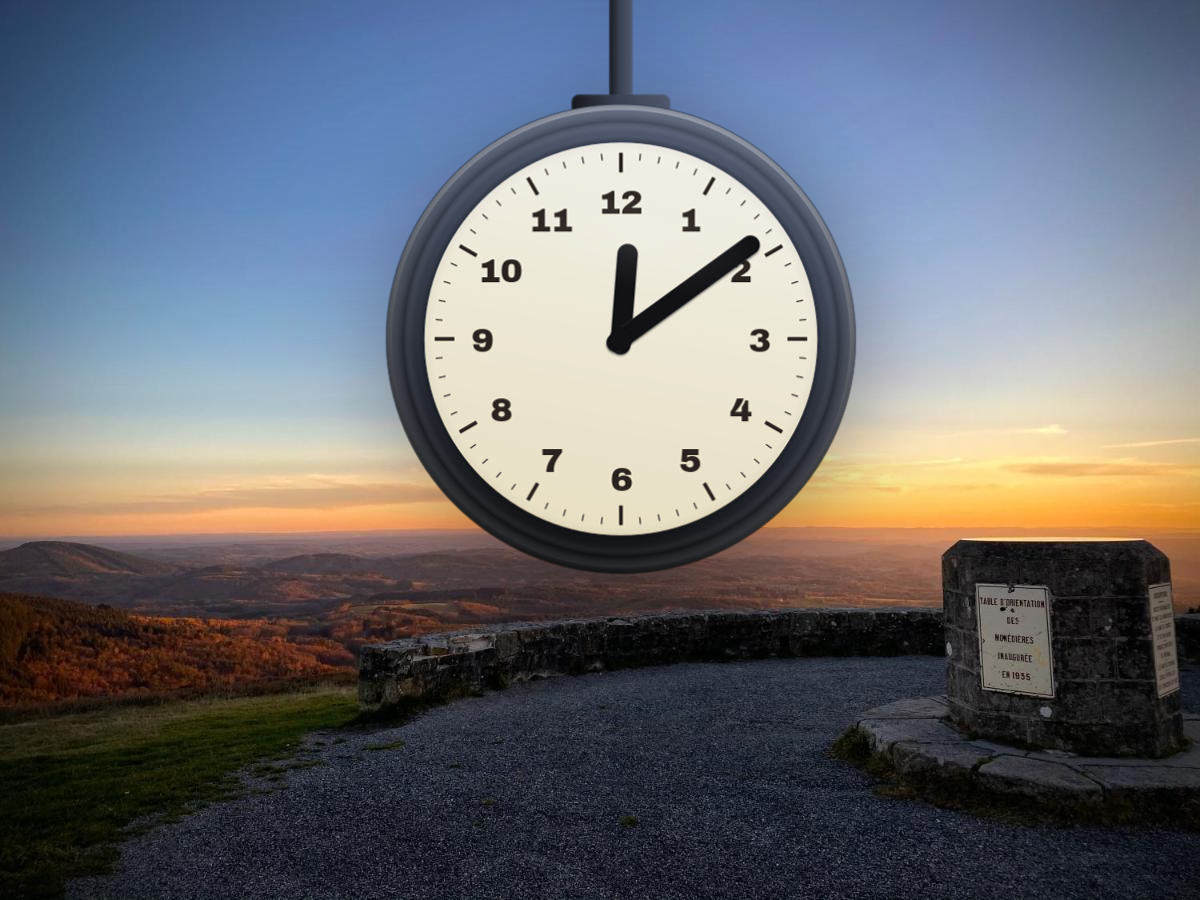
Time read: **12:09**
